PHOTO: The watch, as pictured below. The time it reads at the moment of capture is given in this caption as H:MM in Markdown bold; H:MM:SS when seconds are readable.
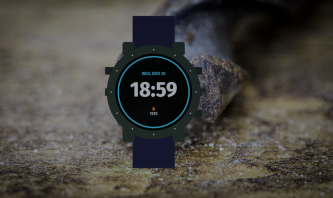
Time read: **18:59**
